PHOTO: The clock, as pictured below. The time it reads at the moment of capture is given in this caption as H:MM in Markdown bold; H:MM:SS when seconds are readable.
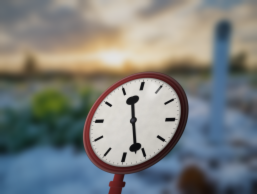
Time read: **11:27**
